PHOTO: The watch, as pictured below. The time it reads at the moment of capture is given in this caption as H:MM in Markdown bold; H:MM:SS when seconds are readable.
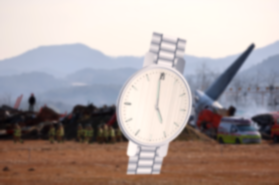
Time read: **4:59**
